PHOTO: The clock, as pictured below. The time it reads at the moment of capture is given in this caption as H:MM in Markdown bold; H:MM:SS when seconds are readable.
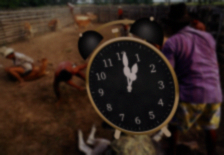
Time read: **1:01**
